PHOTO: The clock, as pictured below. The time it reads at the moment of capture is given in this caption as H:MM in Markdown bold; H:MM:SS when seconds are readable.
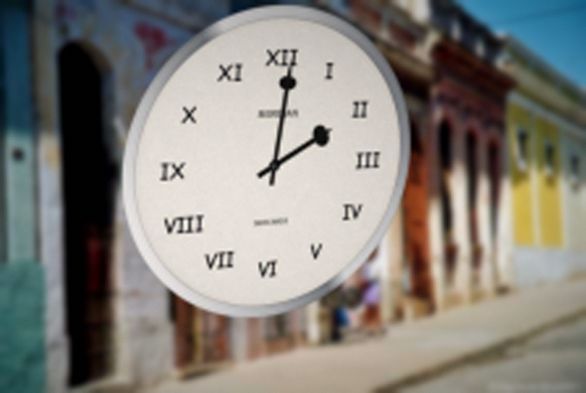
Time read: **2:01**
